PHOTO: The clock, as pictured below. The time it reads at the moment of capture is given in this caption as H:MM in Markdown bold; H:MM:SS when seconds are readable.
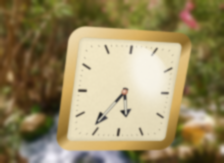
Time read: **5:36**
